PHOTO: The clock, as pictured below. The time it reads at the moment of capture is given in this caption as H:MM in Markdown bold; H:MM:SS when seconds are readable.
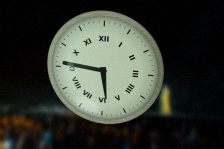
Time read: **5:46**
